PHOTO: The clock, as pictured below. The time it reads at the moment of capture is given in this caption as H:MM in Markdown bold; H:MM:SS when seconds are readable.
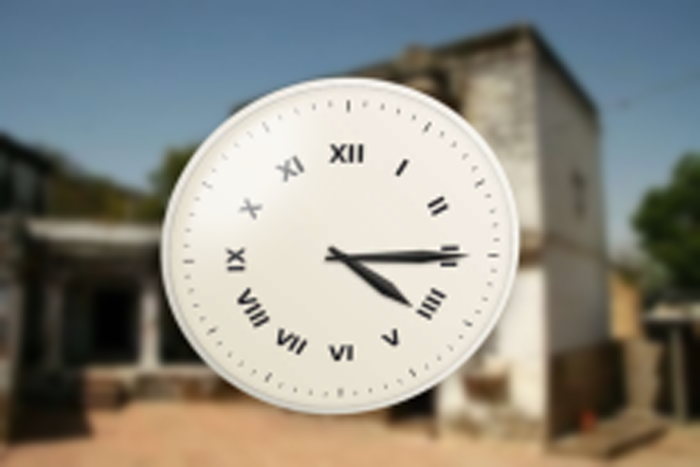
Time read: **4:15**
